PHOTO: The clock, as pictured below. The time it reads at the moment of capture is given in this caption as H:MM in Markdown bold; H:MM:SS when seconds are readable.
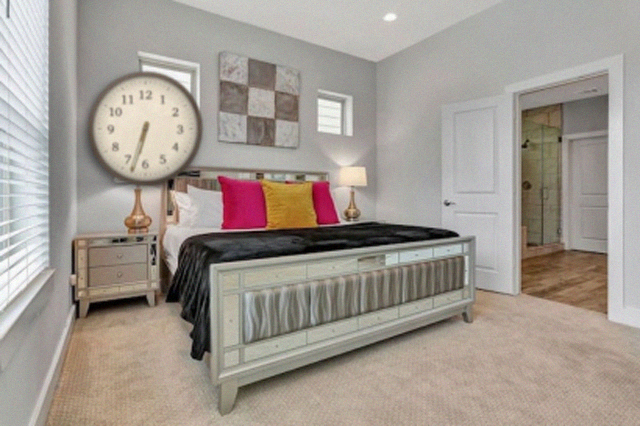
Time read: **6:33**
